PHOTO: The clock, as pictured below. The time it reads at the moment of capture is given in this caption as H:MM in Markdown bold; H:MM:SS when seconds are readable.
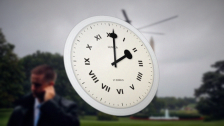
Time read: **2:01**
